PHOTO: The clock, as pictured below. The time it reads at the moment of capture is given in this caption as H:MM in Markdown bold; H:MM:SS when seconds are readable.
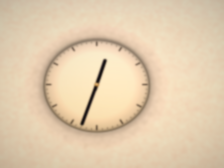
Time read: **12:33**
